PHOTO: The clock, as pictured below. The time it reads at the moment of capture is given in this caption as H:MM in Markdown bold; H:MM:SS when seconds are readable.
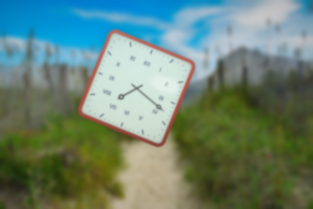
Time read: **7:18**
